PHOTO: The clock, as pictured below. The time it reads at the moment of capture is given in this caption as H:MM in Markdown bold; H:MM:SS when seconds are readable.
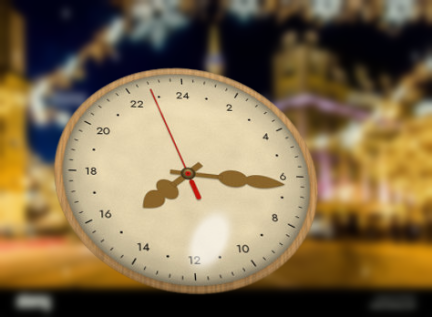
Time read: **15:15:57**
